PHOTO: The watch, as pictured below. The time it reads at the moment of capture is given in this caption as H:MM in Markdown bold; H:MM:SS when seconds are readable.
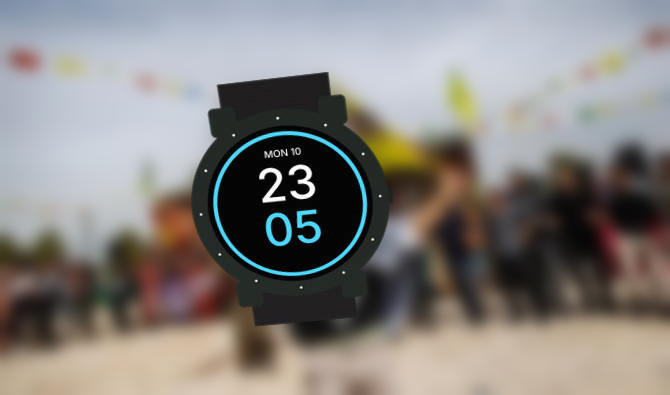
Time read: **23:05**
